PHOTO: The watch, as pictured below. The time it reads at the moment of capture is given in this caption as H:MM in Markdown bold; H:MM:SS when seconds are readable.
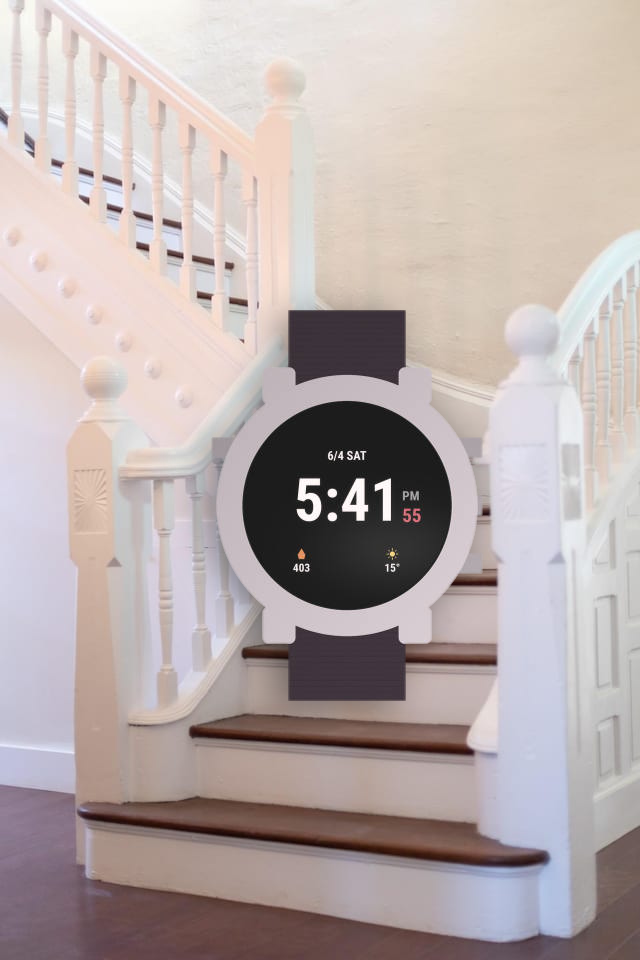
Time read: **5:41:55**
